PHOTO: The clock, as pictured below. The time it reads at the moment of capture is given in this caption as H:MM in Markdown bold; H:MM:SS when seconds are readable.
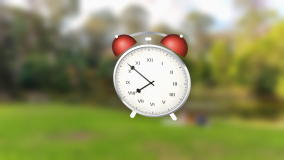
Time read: **7:52**
